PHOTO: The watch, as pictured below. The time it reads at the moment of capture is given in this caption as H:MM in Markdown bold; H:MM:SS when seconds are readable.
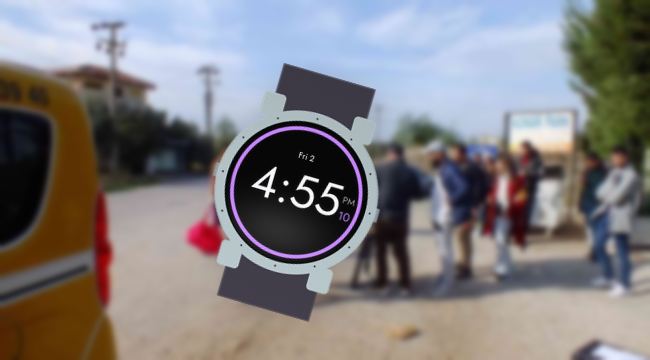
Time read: **4:55:10**
